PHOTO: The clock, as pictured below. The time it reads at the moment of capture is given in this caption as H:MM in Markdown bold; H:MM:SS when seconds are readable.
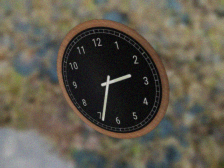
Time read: **2:34**
